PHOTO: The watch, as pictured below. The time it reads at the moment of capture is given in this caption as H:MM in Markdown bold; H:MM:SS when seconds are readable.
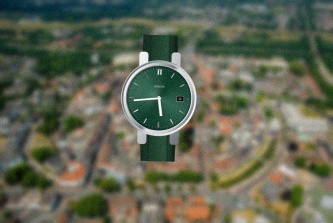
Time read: **5:44**
